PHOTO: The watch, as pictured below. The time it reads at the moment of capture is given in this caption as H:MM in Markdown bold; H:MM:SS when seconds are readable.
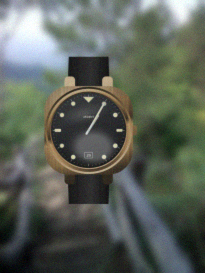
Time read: **1:05**
